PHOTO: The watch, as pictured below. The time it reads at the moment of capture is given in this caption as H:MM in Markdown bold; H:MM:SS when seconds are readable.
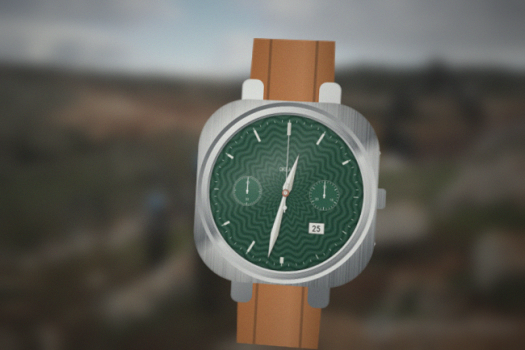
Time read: **12:32**
